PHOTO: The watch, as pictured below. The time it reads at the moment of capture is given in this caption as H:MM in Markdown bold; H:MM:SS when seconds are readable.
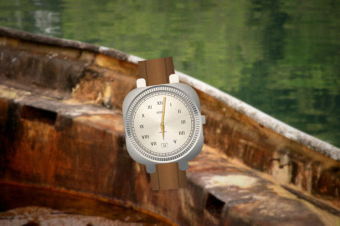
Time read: **6:02**
